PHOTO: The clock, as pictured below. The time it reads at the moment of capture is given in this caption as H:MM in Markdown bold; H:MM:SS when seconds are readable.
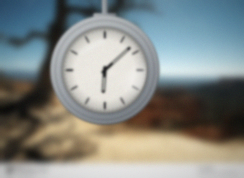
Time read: **6:08**
